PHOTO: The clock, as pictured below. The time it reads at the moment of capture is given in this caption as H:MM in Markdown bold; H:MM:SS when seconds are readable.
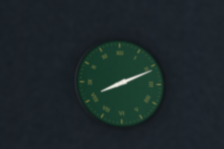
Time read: **8:11**
